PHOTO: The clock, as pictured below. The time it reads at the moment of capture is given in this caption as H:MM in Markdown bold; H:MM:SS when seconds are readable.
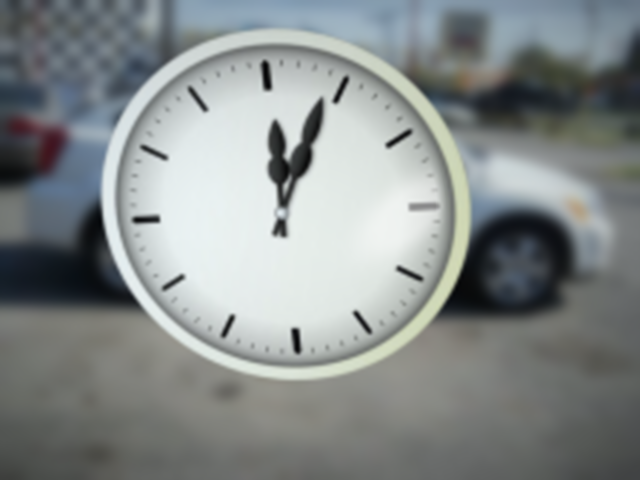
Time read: **12:04**
